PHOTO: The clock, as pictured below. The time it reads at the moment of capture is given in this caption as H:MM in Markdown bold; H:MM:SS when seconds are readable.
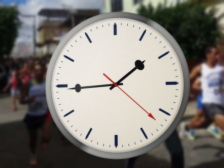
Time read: **1:44:22**
